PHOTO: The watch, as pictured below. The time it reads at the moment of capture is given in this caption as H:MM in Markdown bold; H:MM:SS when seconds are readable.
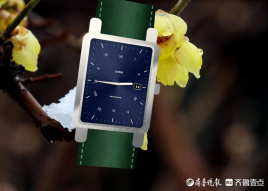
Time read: **2:45**
